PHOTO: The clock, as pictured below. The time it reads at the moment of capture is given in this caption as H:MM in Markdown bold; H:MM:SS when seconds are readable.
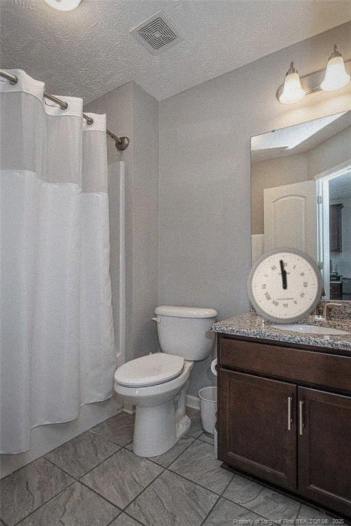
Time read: **11:59**
